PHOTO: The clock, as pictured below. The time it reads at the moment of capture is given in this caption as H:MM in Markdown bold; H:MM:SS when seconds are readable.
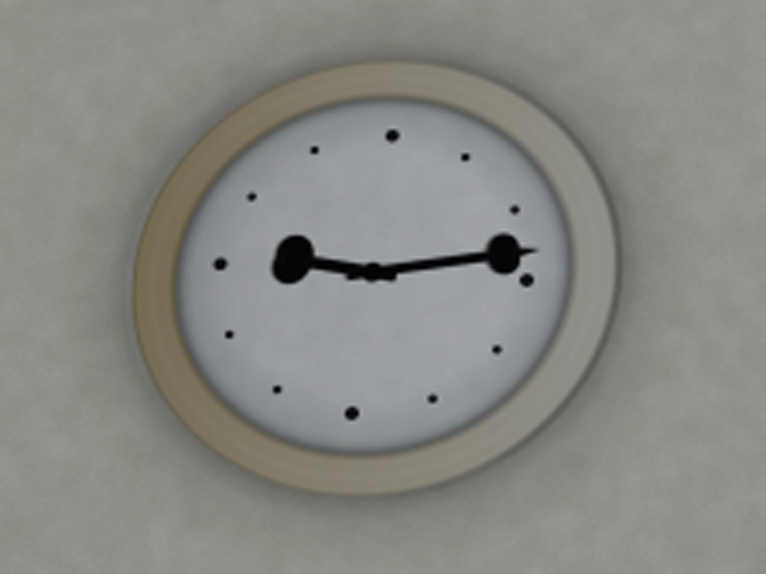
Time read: **9:13**
